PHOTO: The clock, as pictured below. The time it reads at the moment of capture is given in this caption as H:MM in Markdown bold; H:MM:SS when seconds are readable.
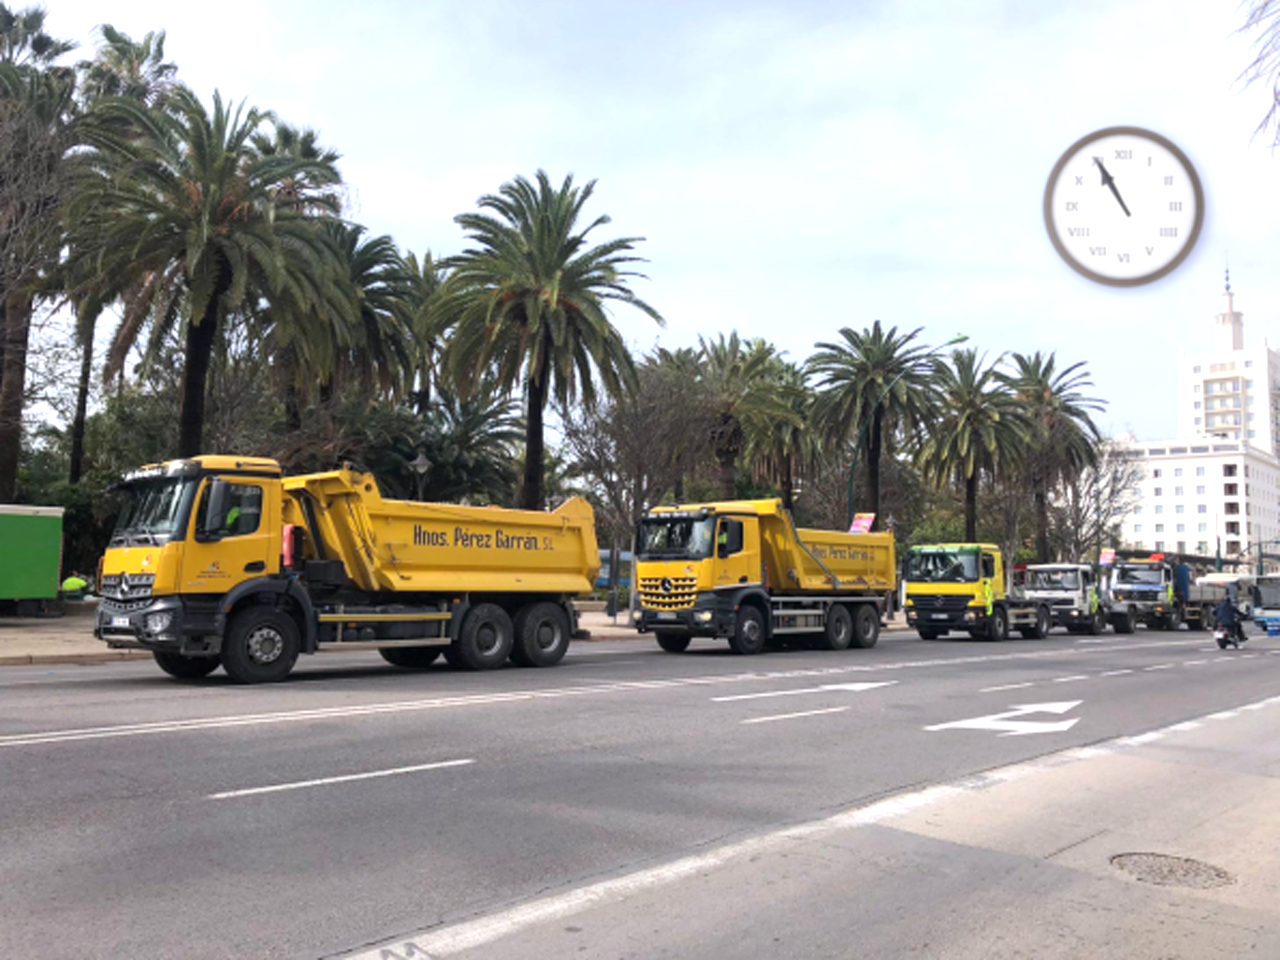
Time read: **10:55**
